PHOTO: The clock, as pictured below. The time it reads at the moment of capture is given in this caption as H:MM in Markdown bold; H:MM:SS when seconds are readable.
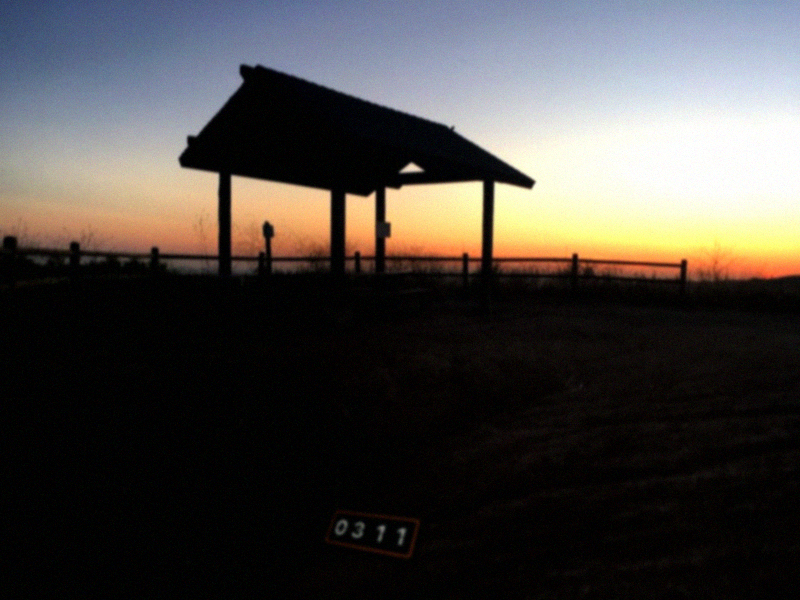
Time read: **3:11**
